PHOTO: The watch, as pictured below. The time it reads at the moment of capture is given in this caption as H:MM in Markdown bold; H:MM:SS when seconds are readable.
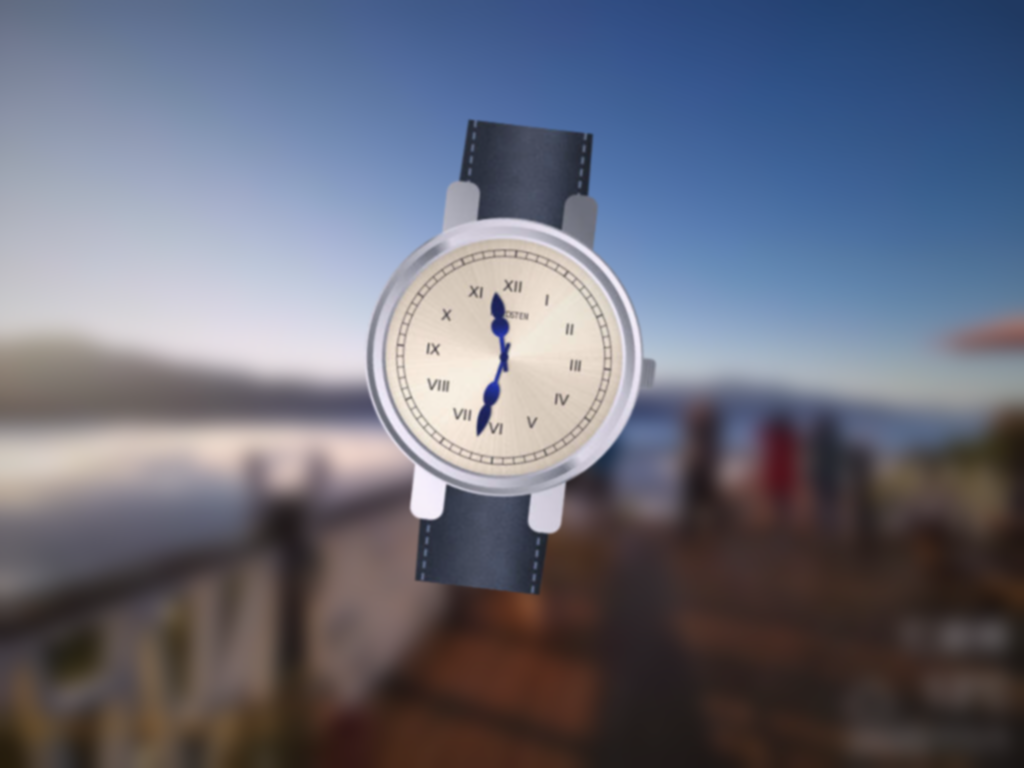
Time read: **11:32**
